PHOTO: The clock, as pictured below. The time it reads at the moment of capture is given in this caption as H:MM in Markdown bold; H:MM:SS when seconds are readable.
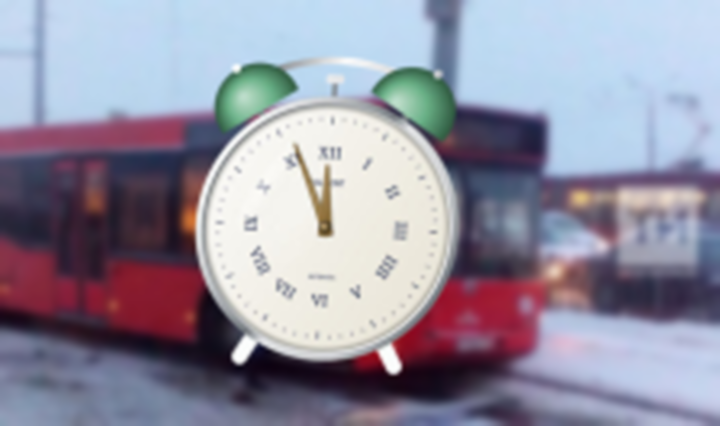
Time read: **11:56**
